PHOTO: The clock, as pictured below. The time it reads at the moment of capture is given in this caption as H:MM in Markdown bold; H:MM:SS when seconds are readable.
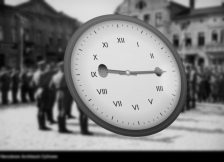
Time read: **9:15**
